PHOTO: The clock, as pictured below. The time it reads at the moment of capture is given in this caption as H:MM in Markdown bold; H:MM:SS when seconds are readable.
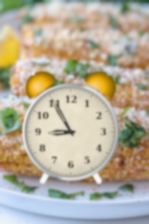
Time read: **8:55**
